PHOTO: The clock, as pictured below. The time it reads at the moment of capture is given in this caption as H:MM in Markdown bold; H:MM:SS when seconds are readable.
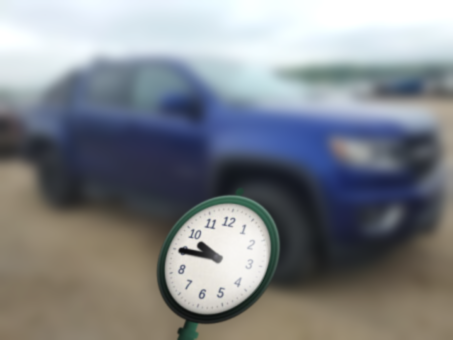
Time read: **9:45**
